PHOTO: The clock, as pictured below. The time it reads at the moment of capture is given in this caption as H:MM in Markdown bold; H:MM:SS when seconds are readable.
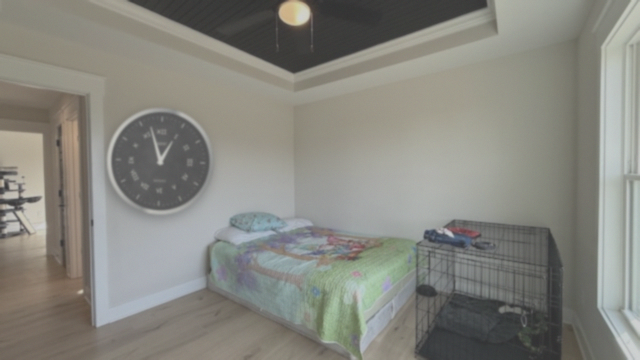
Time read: **12:57**
